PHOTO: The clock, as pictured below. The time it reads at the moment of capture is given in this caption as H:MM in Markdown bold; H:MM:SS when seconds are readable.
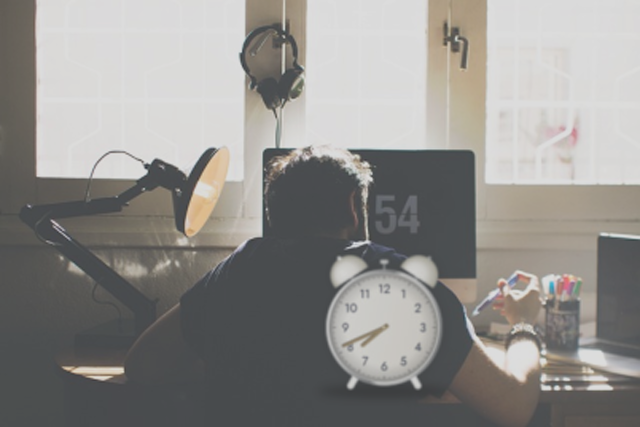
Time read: **7:41**
